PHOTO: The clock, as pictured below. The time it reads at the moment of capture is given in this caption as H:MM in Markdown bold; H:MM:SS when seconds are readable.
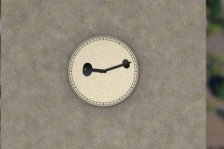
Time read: **9:12**
